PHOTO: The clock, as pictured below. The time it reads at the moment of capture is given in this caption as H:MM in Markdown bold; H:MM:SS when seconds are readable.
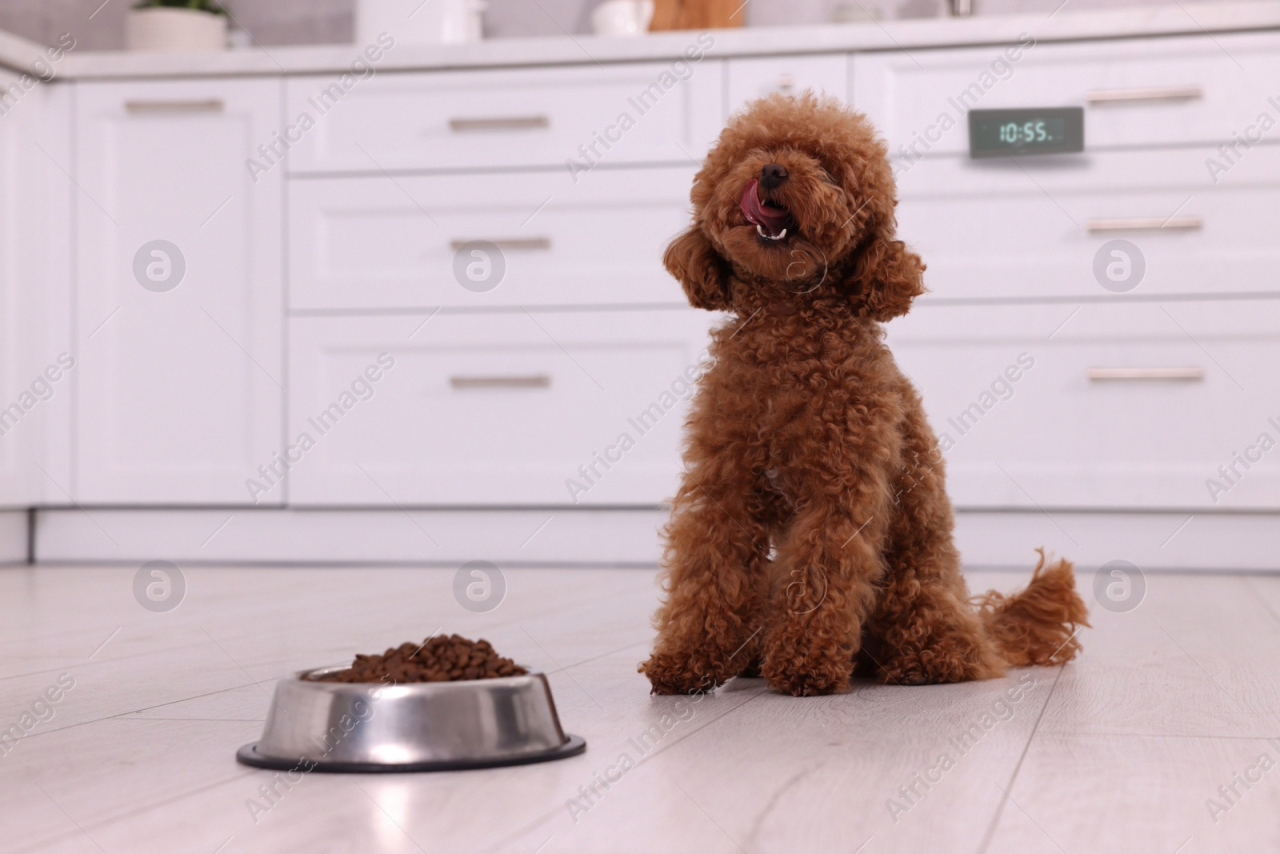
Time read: **10:55**
